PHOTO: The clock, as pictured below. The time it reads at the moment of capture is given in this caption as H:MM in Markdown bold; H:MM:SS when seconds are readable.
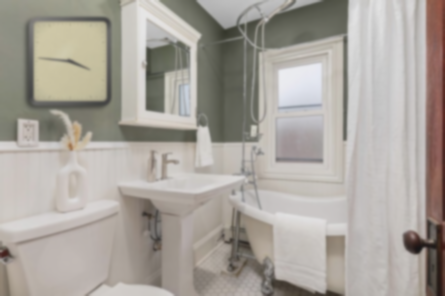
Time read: **3:46**
